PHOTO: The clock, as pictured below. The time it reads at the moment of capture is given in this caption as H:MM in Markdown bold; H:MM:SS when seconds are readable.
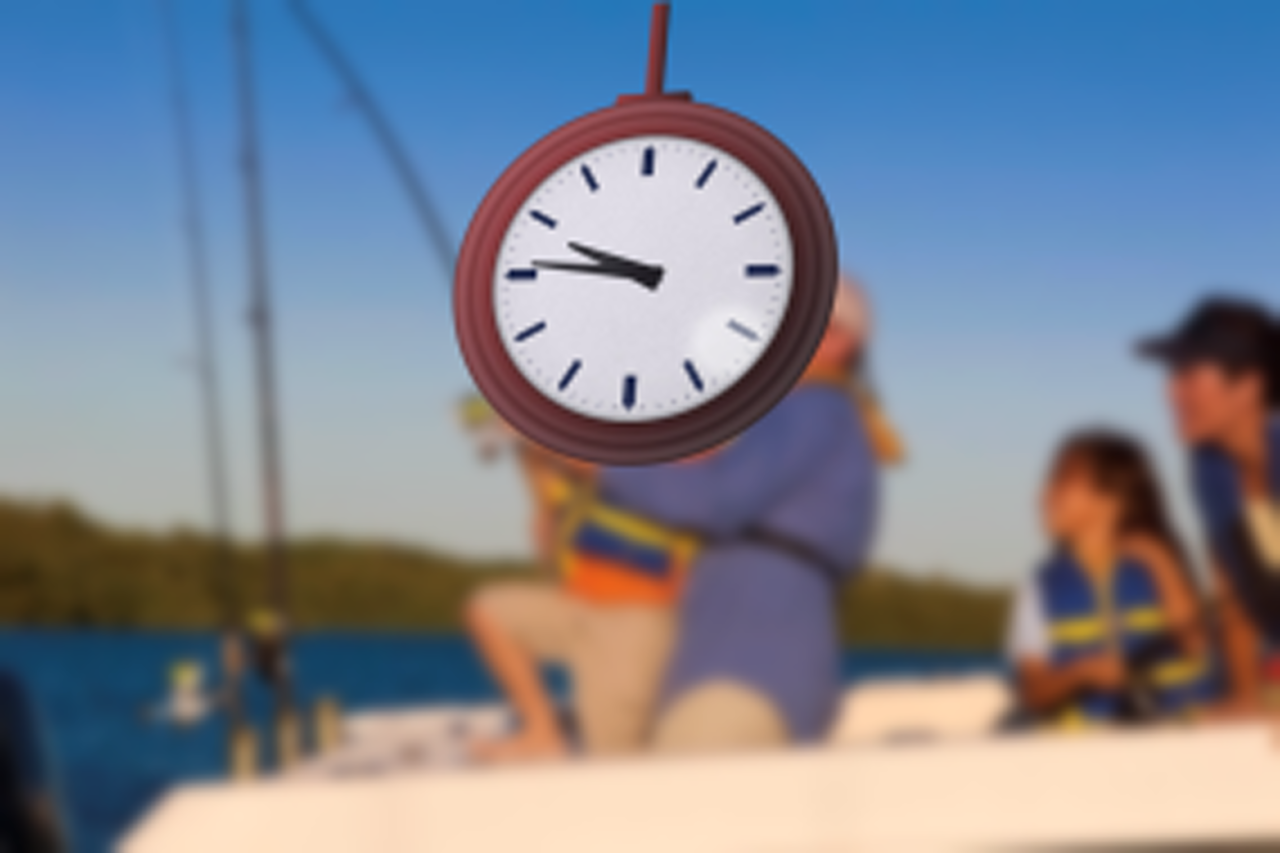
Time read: **9:46**
